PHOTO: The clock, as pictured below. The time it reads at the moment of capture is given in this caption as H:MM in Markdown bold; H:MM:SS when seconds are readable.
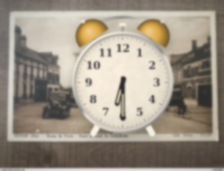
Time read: **6:30**
